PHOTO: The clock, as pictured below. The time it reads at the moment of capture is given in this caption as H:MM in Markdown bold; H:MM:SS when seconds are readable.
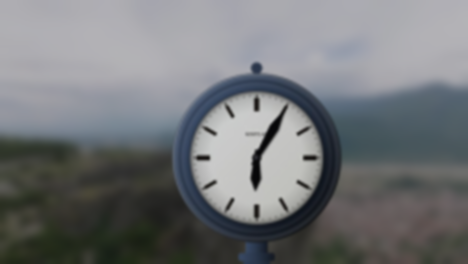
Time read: **6:05**
